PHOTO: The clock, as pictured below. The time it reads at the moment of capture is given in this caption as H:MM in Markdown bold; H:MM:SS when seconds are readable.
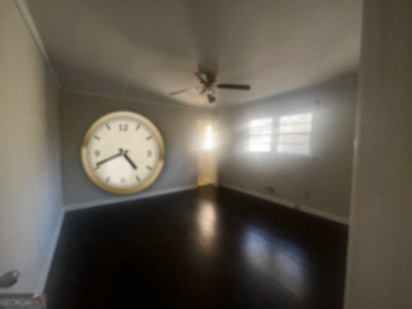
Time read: **4:41**
